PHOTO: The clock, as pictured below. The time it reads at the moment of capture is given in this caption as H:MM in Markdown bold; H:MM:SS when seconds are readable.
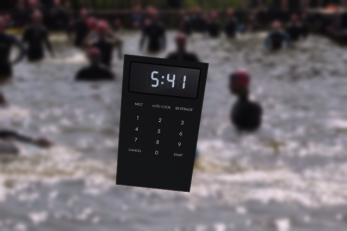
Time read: **5:41**
